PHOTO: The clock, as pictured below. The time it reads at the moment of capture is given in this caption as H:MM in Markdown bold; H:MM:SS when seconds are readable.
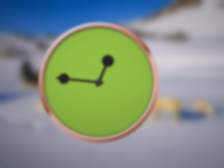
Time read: **12:46**
